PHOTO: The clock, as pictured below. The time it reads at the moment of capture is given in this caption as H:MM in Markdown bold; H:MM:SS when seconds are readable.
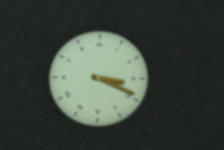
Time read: **3:19**
